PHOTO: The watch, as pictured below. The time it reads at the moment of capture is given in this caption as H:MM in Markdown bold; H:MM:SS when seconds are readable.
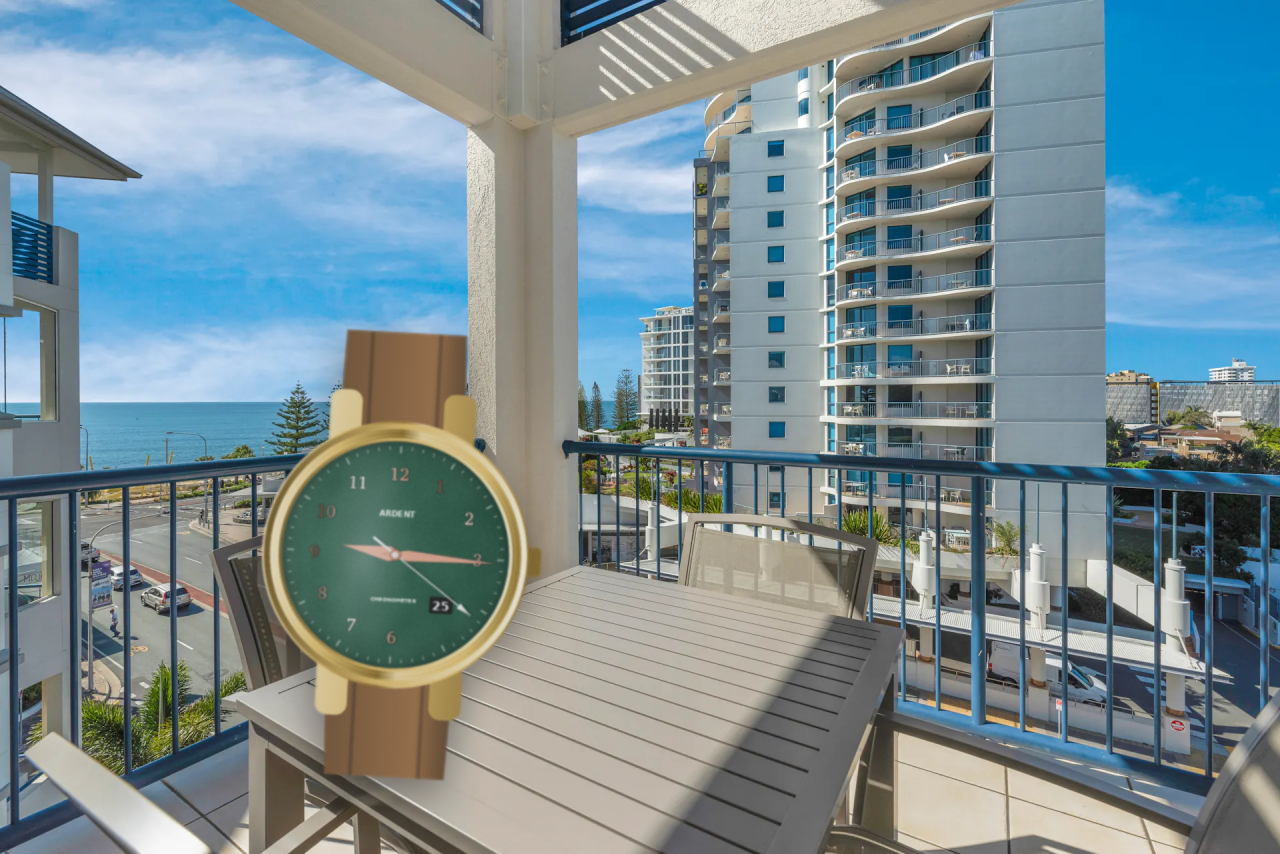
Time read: **9:15:21**
